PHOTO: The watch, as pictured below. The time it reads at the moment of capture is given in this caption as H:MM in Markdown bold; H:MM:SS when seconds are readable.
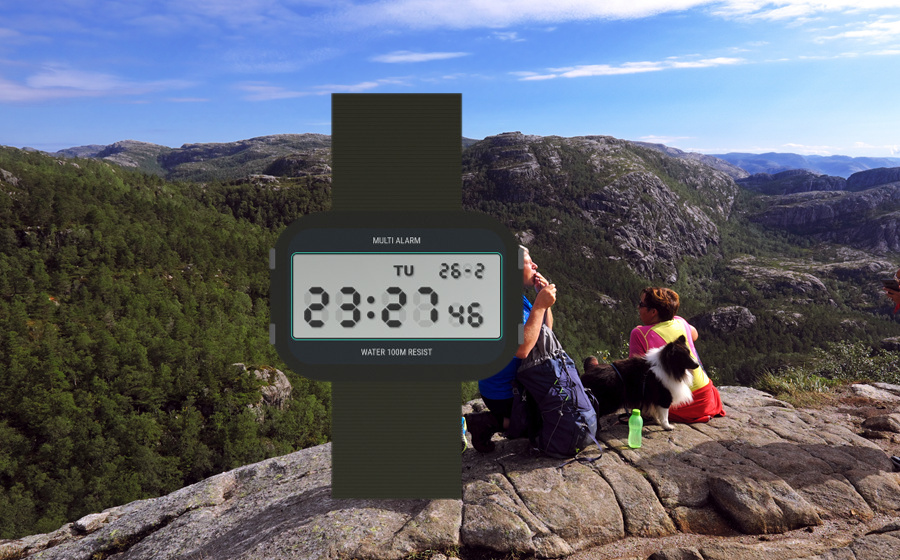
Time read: **23:27:46**
